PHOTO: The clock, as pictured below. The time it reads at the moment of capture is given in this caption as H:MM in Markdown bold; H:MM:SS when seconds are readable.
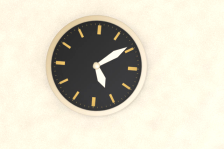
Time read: **5:09**
